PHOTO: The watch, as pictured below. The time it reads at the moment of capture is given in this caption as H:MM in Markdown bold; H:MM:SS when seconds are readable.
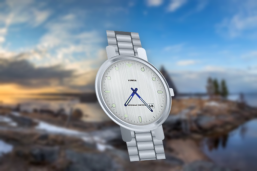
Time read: **7:24**
